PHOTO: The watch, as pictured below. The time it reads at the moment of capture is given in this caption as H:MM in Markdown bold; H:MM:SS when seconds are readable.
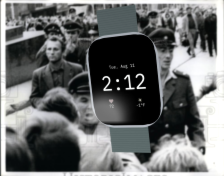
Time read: **2:12**
